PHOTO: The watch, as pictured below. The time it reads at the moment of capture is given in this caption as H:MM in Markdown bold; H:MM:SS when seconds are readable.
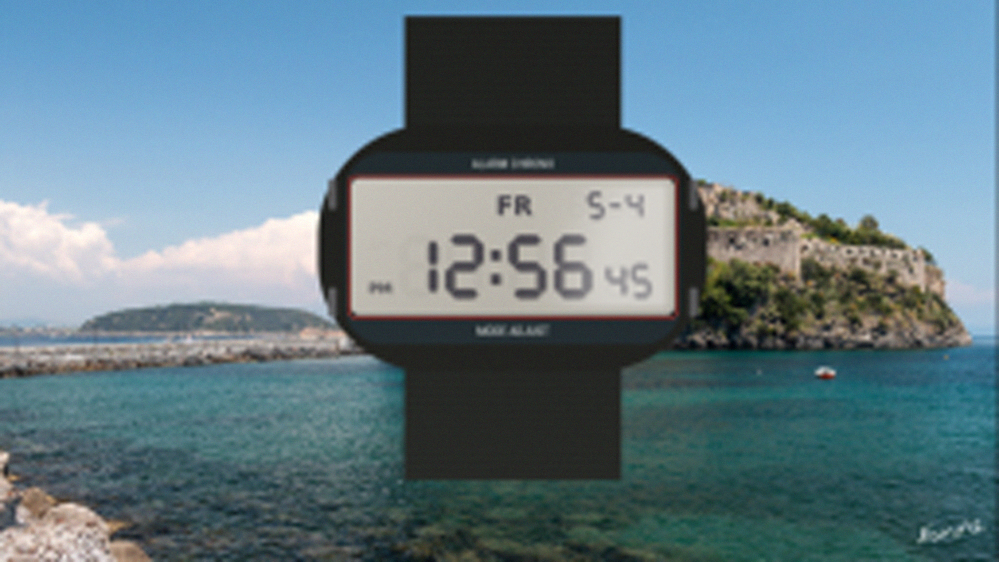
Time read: **12:56:45**
